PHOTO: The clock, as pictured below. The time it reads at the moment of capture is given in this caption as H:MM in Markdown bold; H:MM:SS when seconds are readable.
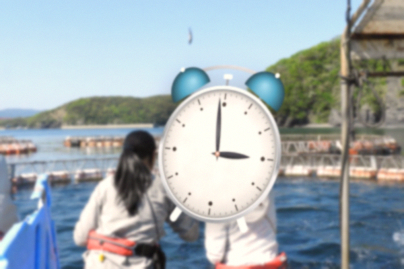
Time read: **2:59**
